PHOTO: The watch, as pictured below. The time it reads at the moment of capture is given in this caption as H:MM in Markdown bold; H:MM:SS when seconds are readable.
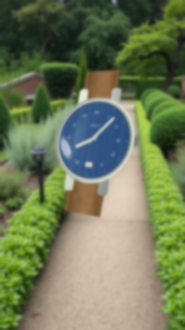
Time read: **8:07**
